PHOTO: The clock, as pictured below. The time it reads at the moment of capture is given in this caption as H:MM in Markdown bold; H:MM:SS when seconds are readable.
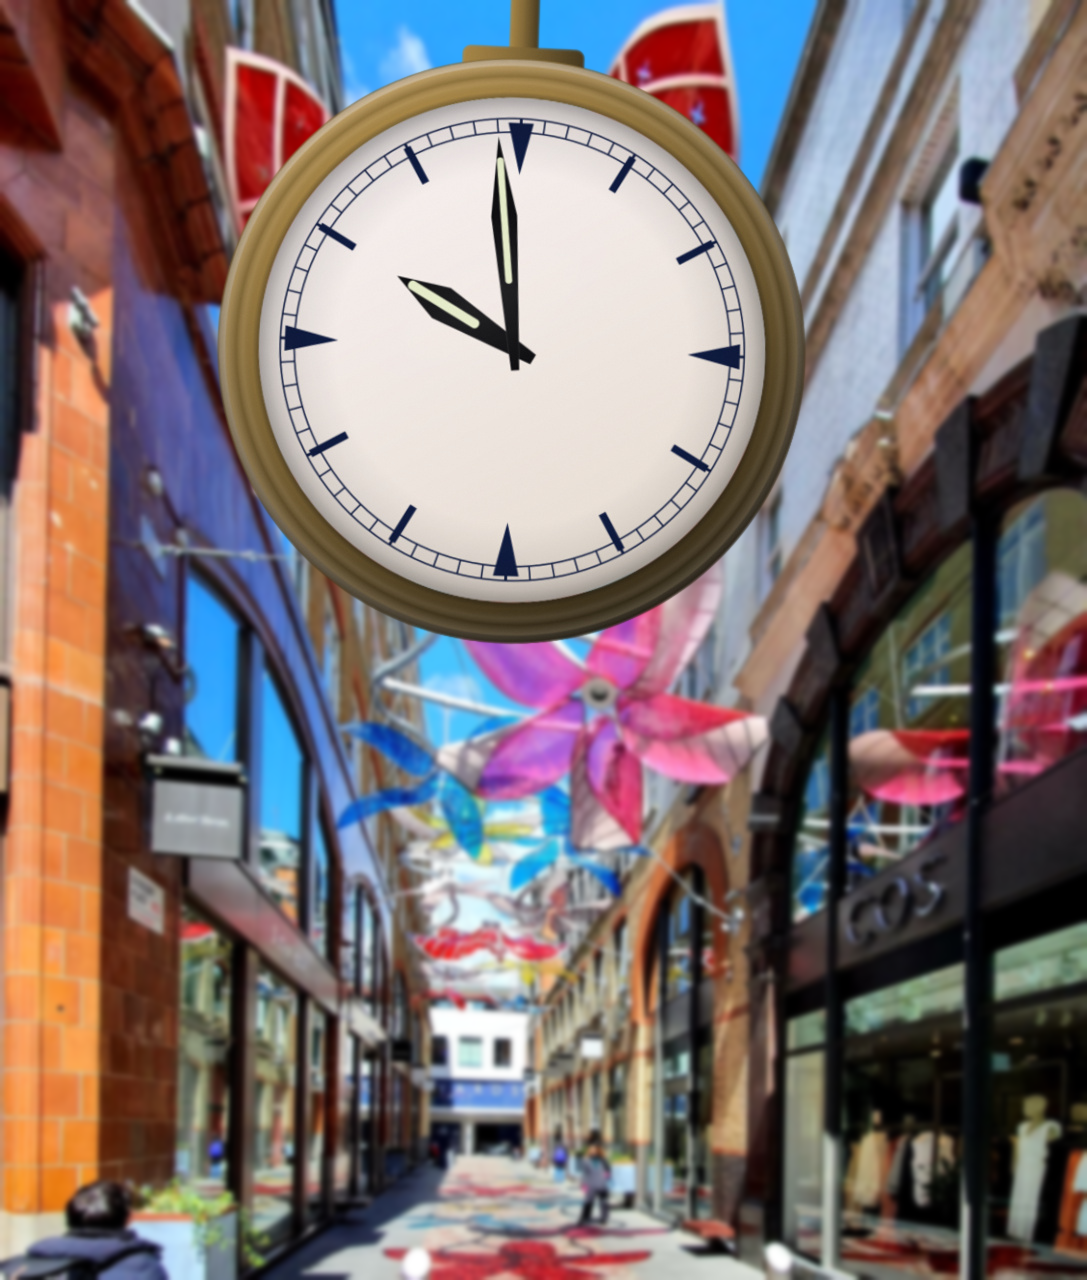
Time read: **9:59**
